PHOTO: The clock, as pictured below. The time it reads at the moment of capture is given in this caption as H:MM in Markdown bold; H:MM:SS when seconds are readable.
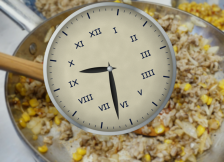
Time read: **9:32**
